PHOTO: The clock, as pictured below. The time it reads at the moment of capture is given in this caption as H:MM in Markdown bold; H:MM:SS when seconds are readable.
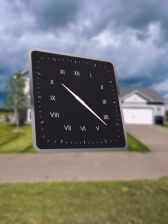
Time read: **10:22**
